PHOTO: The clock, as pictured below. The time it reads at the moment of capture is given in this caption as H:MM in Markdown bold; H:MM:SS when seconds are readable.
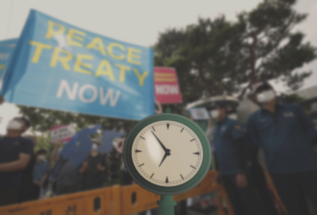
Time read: **6:54**
